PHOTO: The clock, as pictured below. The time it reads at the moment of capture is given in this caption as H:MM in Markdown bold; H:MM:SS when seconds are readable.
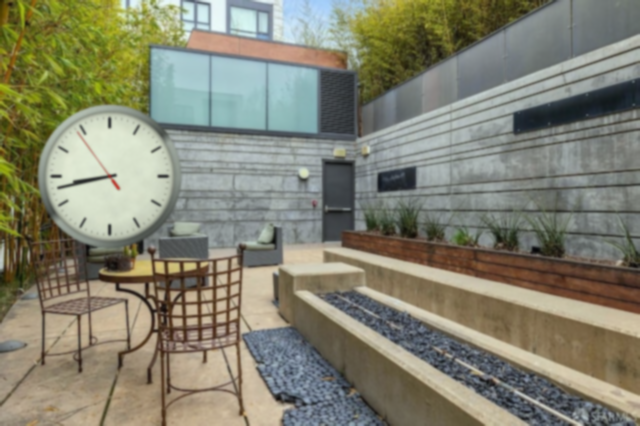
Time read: **8:42:54**
